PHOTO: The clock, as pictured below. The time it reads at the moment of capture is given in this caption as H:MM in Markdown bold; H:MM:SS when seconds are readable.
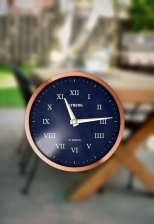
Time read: **11:14**
